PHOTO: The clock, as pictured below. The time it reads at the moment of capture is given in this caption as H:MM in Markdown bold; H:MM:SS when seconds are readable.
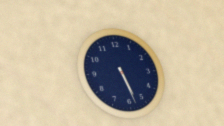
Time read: **5:28**
